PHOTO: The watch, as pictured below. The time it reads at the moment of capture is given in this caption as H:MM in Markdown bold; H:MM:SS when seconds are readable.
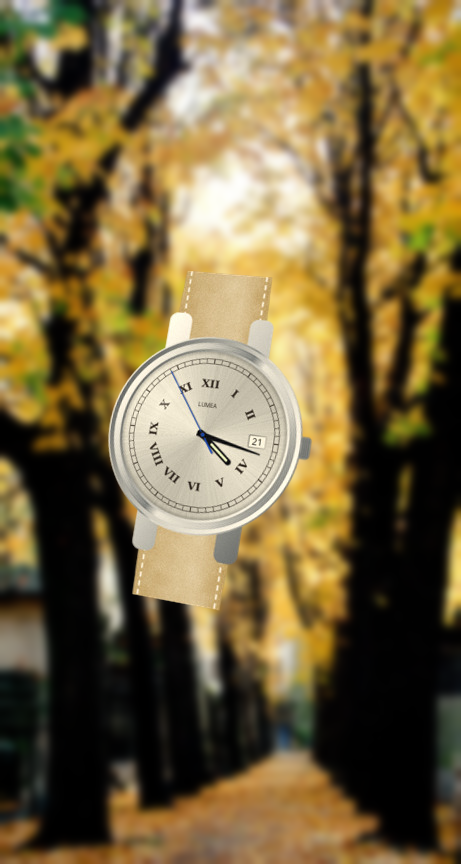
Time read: **4:16:54**
